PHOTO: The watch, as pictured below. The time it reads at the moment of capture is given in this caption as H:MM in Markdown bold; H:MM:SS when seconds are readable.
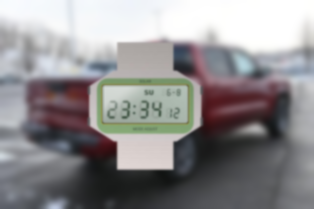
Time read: **23:34:12**
